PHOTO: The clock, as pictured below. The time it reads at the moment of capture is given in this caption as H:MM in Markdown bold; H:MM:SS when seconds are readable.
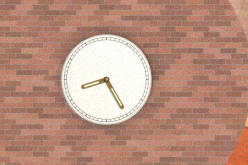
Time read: **8:25**
